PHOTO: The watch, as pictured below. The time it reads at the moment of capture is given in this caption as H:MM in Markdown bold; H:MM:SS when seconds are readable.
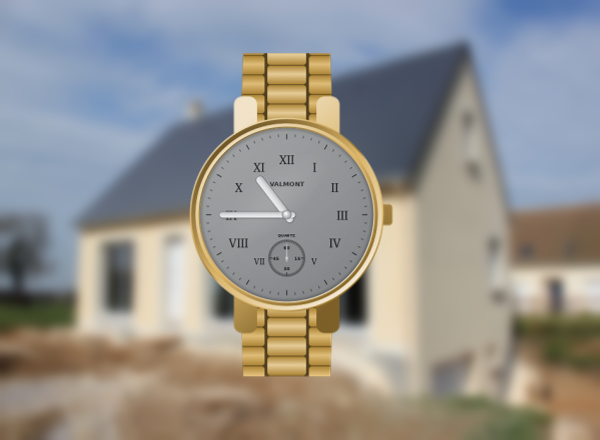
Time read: **10:45**
